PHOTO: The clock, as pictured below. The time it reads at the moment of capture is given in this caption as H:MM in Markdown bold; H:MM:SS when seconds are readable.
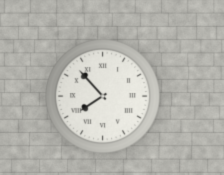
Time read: **7:53**
